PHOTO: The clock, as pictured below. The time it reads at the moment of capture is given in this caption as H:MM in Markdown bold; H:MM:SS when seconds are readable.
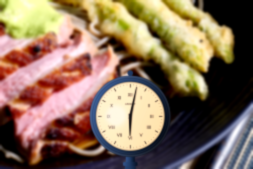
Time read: **6:02**
